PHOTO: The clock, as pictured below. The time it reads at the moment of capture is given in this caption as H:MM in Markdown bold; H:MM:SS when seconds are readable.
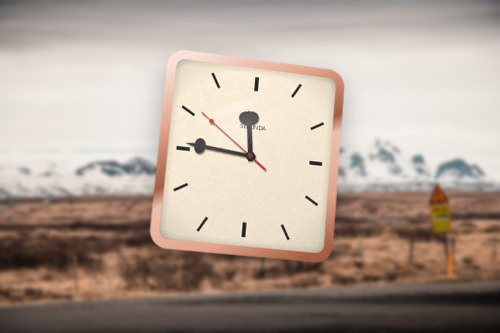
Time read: **11:45:51**
